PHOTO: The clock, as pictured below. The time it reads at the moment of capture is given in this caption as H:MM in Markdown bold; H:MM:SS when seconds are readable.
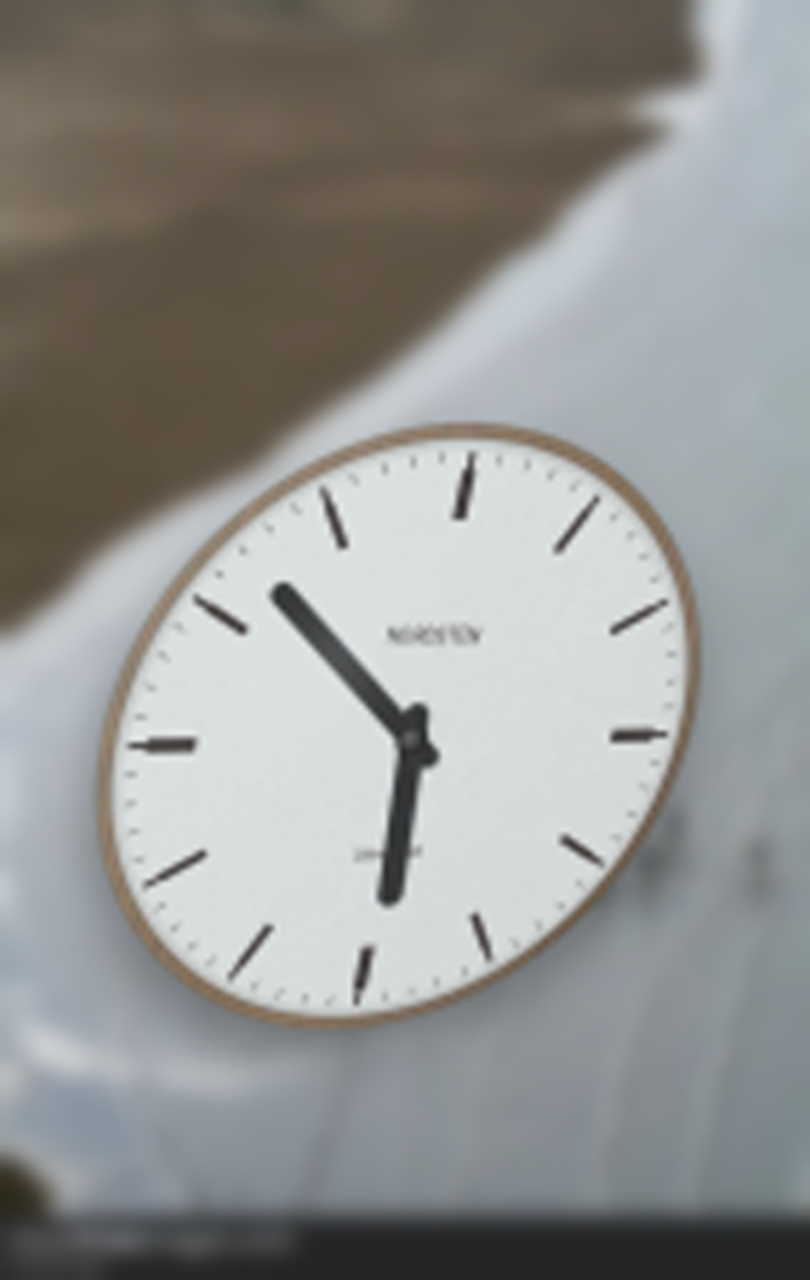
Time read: **5:52**
